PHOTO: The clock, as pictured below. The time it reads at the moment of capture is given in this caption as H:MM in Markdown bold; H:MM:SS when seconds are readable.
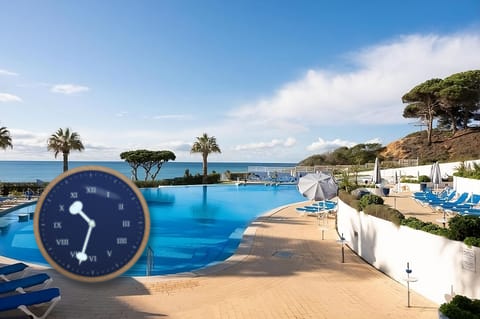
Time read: **10:33**
